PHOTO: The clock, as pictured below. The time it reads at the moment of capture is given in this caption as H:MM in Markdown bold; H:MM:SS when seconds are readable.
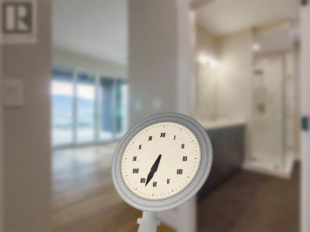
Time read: **6:33**
